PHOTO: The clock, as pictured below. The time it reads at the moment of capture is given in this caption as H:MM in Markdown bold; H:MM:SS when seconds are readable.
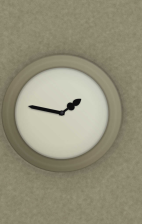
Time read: **1:47**
